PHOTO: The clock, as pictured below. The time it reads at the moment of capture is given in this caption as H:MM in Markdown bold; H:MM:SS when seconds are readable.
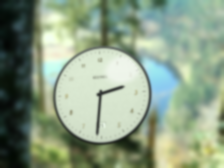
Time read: **2:31**
